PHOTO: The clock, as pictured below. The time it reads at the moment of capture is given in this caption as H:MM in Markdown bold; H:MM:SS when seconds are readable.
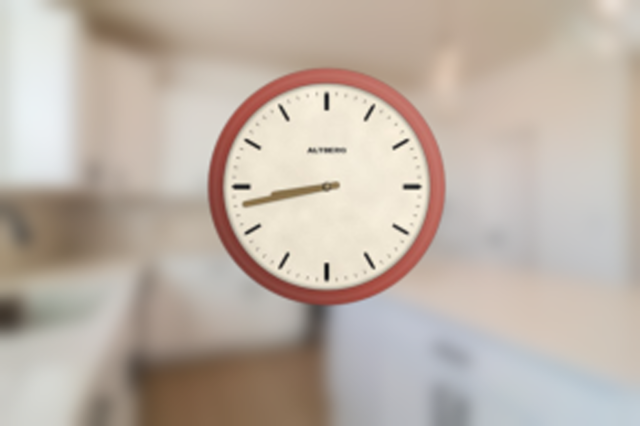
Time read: **8:43**
